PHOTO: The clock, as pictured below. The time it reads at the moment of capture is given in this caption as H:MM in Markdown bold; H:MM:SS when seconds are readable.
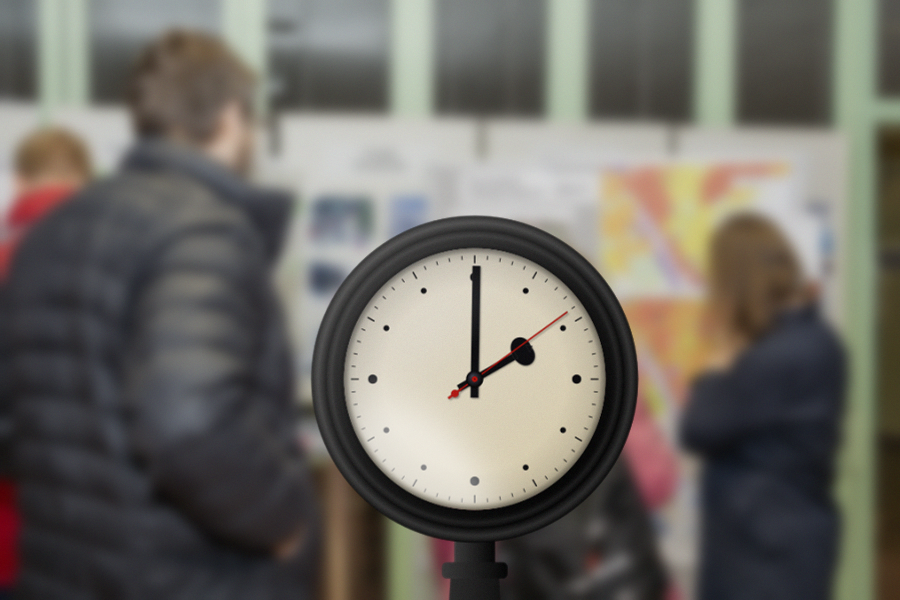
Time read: **2:00:09**
